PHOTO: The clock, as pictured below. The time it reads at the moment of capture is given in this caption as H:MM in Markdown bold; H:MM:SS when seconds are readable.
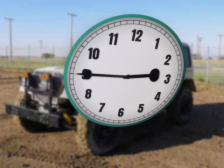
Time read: **2:45**
